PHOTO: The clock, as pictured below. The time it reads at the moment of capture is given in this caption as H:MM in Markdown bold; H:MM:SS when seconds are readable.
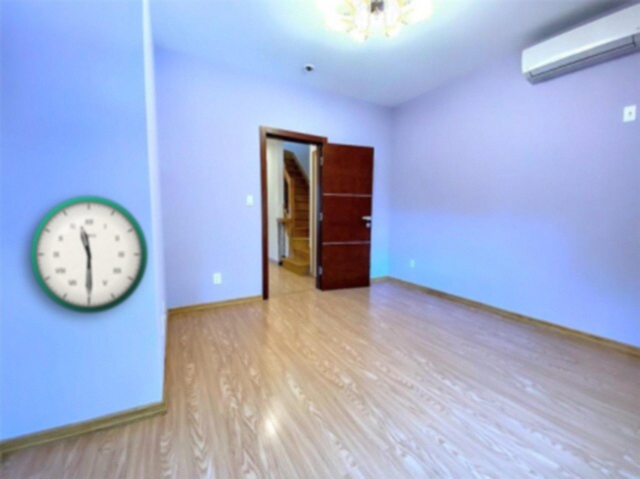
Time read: **11:30**
